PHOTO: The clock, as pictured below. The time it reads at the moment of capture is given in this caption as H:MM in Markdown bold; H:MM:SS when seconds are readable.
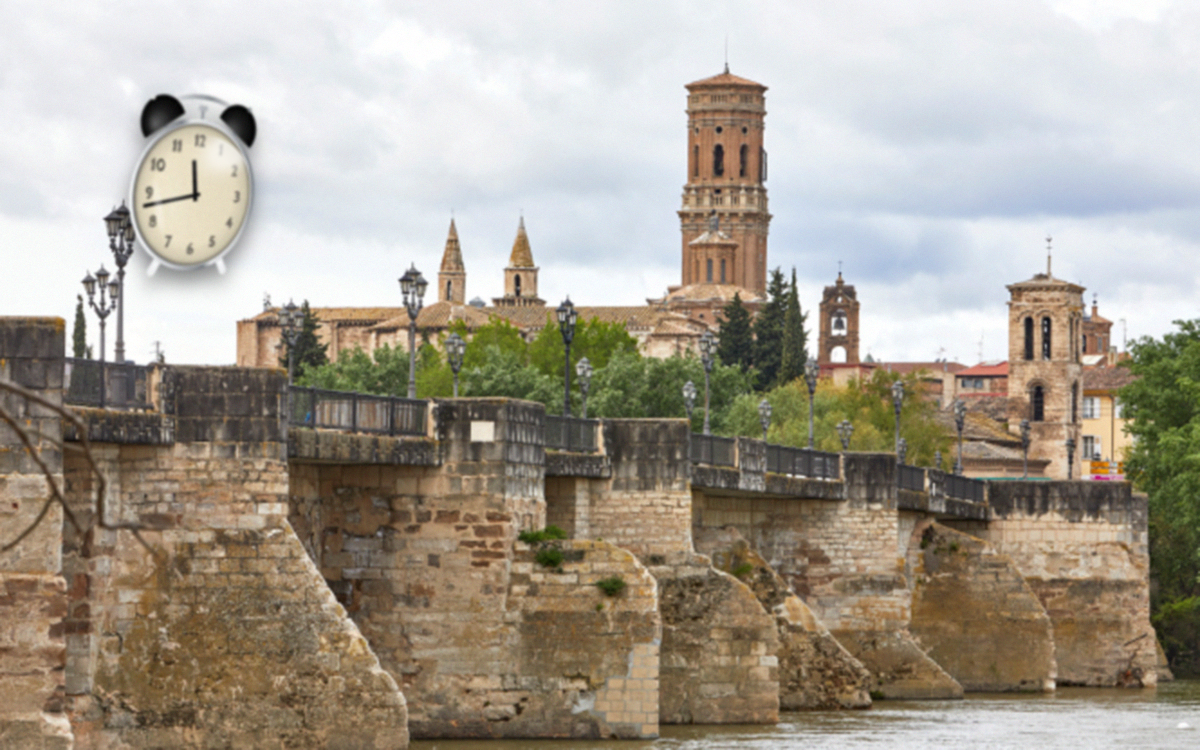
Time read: **11:43**
